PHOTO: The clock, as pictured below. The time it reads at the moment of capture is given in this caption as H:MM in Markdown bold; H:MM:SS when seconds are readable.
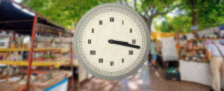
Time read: **3:17**
